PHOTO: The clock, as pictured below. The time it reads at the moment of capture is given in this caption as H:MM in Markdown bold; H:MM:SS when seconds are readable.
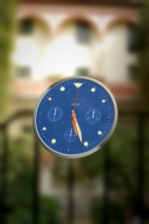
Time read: **5:26**
